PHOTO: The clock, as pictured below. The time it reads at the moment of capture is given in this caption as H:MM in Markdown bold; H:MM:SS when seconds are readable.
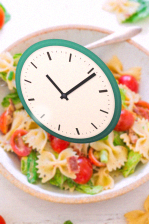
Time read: **11:11**
